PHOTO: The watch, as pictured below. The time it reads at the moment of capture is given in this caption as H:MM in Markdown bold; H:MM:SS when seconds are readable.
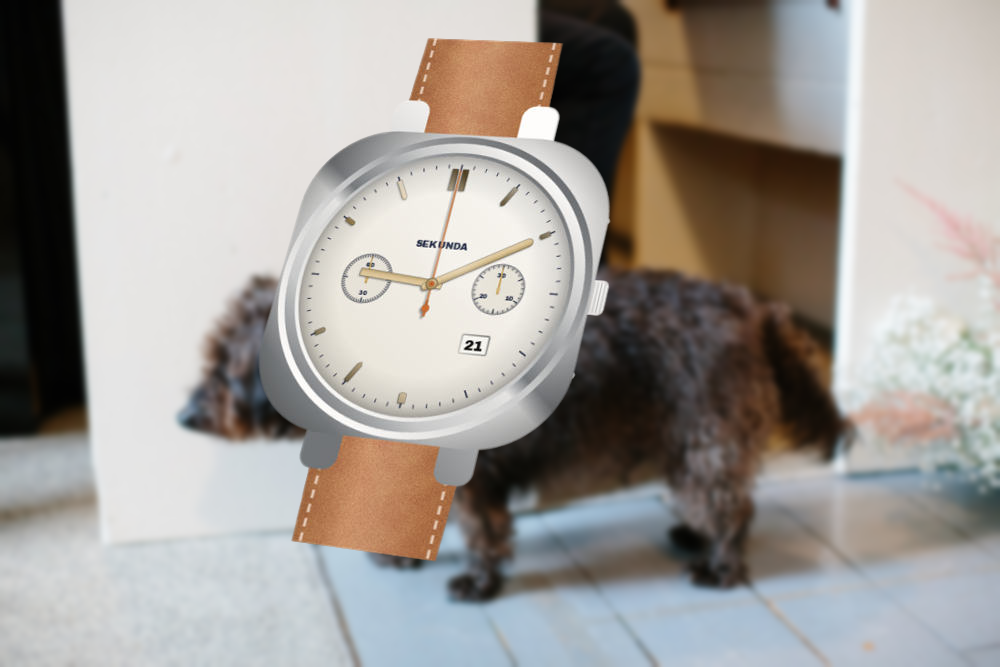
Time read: **9:10**
